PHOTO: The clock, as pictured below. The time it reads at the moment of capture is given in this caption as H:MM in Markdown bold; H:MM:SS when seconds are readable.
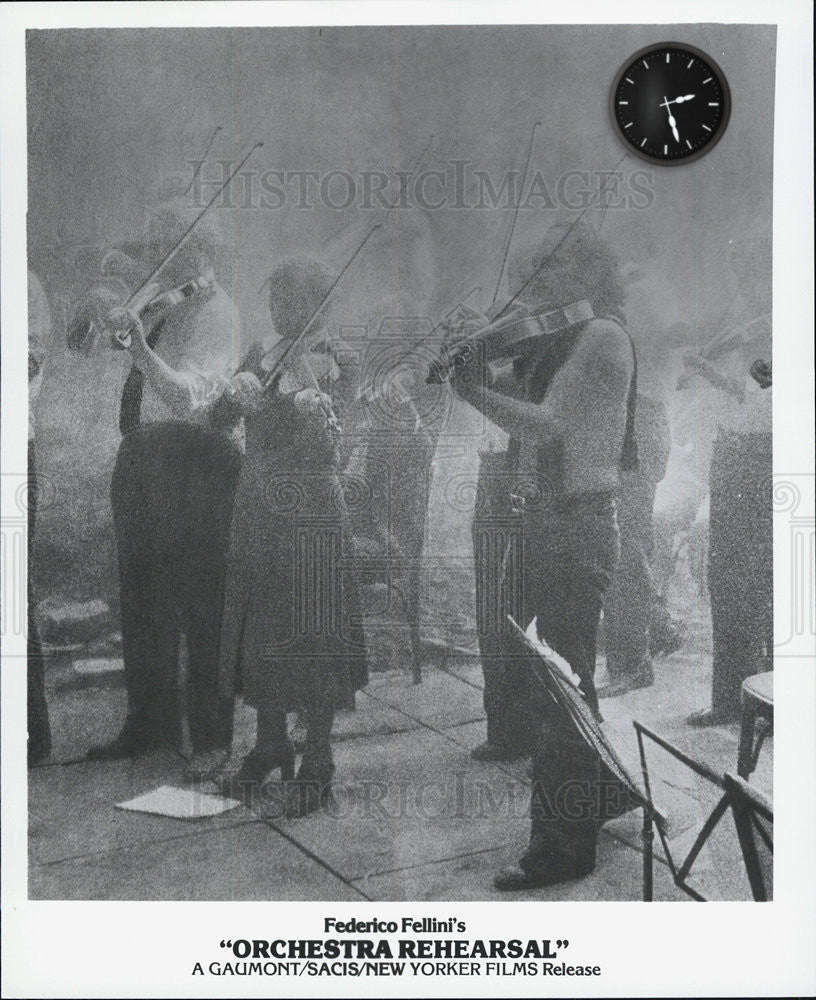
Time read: **2:27**
